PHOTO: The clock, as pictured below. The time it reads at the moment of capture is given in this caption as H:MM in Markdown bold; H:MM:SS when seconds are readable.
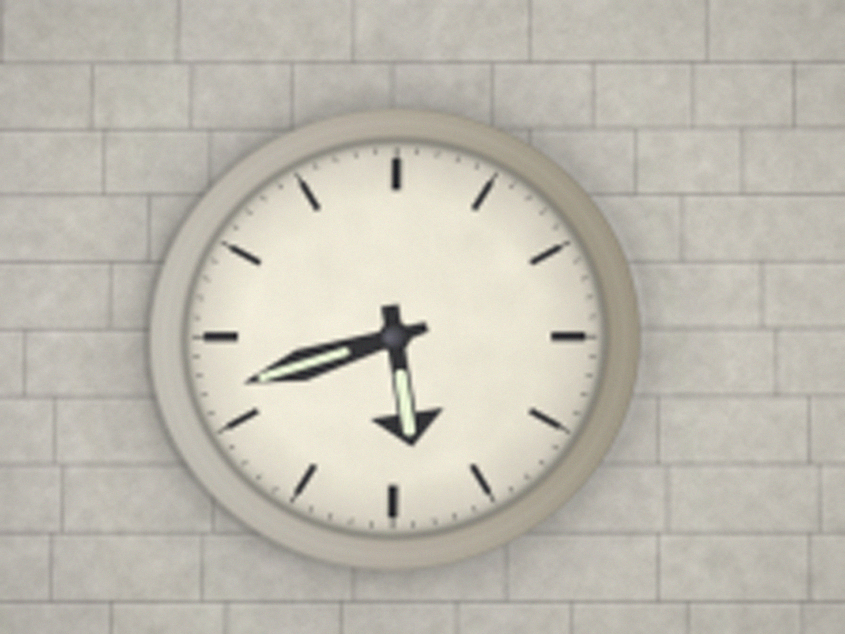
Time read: **5:42**
